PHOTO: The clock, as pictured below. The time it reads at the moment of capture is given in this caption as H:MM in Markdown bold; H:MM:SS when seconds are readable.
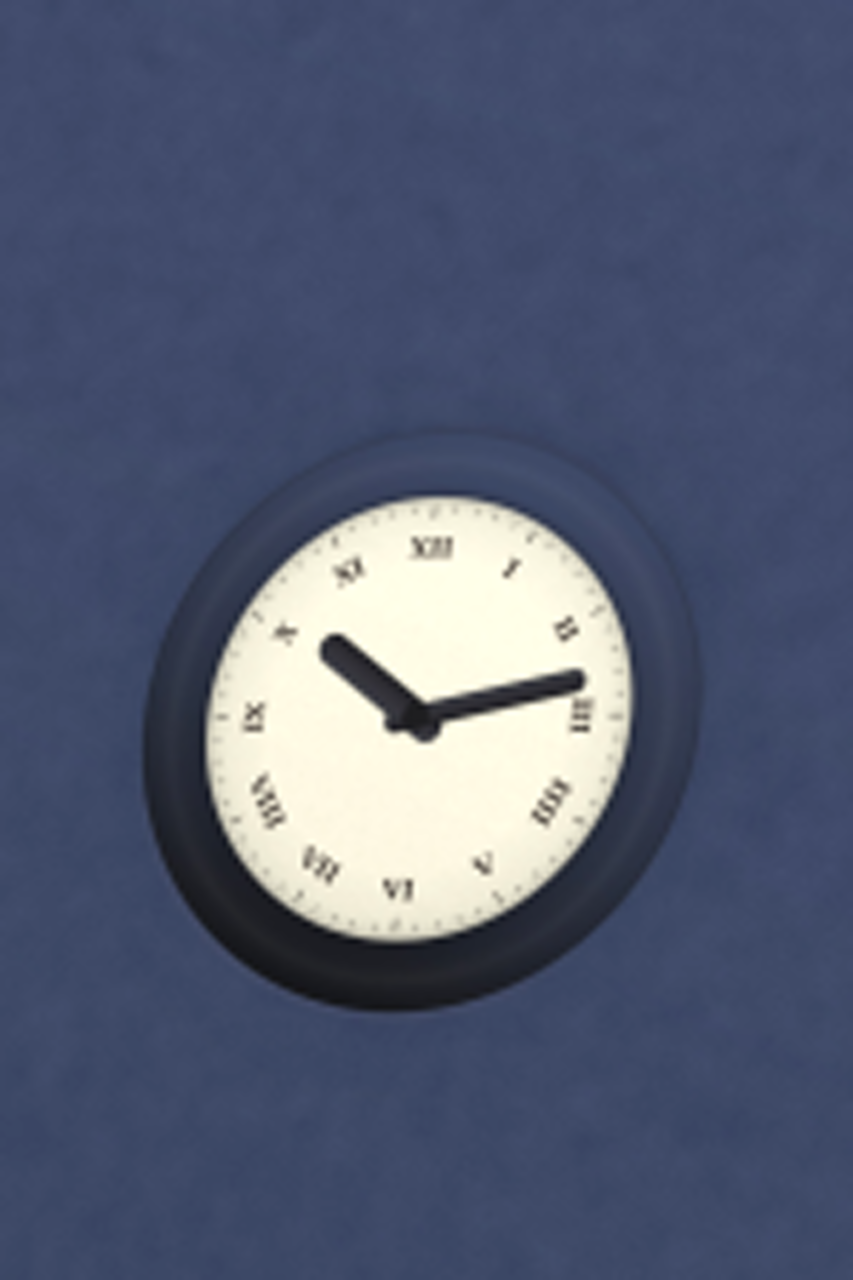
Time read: **10:13**
